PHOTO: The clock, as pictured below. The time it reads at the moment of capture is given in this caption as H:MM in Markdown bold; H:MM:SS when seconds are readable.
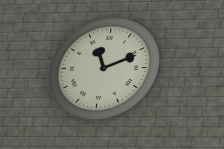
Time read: **11:11**
